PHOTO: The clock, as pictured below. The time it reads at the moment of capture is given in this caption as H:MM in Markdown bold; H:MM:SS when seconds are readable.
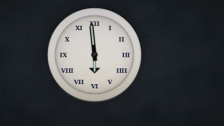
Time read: **5:59**
